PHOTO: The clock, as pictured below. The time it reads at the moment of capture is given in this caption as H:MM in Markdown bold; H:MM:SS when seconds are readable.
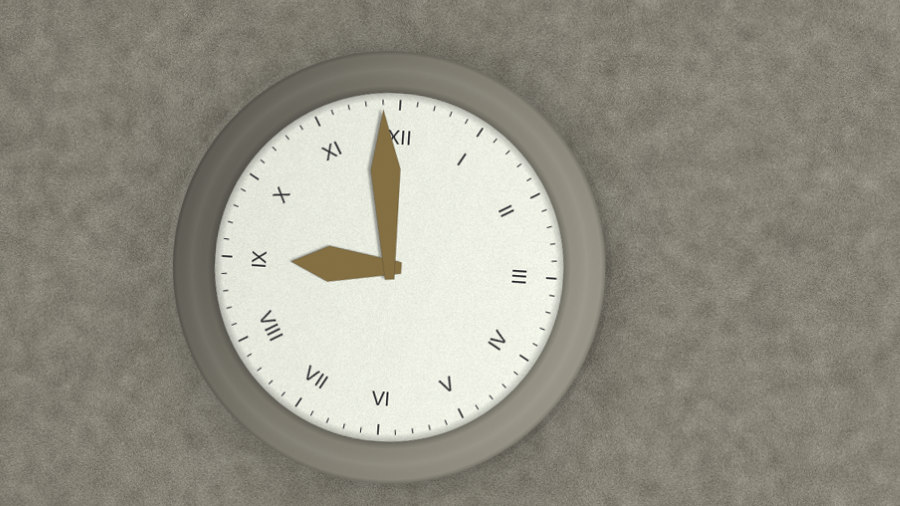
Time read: **8:59**
